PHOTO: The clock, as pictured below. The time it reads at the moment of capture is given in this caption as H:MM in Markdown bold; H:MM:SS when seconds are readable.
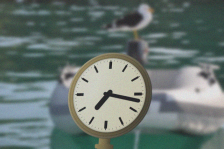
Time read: **7:17**
